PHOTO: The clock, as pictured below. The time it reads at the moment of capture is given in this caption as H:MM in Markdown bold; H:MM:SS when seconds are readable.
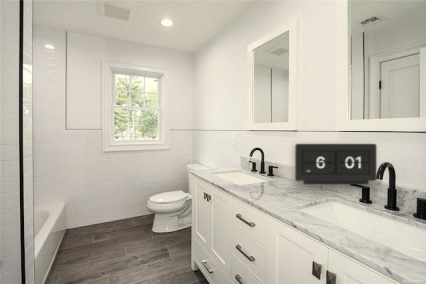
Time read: **6:01**
